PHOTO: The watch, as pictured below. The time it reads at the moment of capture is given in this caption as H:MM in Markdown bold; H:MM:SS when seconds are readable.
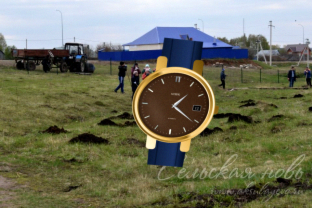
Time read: **1:21**
